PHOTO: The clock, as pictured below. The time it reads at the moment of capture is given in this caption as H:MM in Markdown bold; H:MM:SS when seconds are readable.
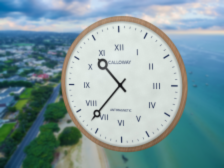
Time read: **10:37**
